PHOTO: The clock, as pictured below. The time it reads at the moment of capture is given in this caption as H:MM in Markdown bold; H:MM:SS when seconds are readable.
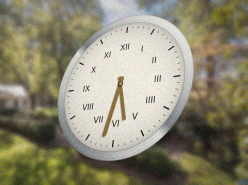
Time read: **5:32**
